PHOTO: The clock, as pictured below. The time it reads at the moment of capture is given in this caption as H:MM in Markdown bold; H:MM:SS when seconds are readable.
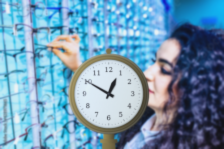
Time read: **12:50**
